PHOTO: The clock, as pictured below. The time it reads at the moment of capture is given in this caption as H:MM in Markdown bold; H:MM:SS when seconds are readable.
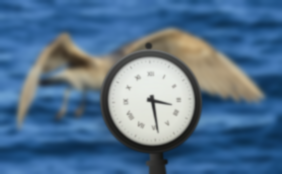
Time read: **3:29**
